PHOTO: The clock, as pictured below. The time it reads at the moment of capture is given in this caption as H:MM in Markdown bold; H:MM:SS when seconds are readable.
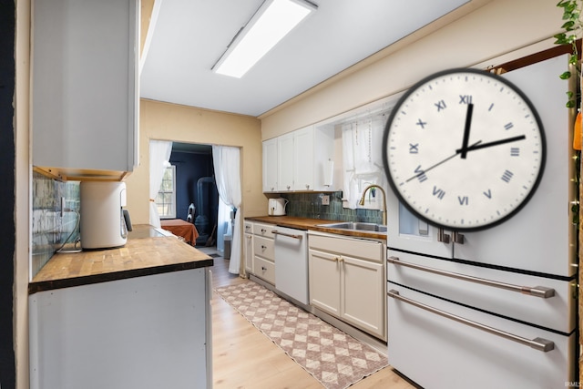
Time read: **12:12:40**
